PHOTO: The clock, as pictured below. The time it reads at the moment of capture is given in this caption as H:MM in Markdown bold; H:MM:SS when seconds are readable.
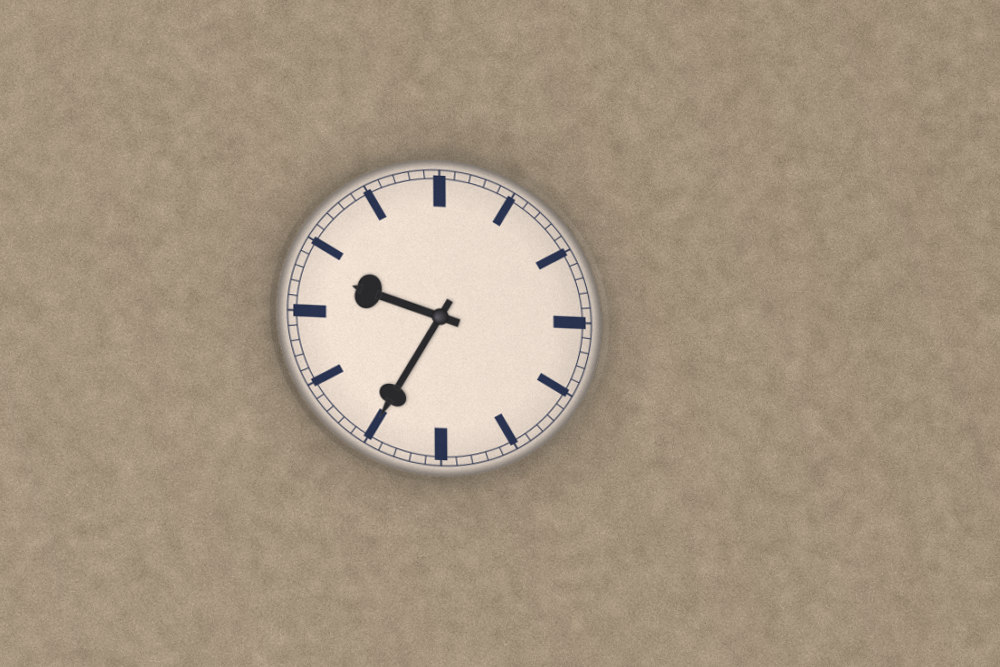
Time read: **9:35**
